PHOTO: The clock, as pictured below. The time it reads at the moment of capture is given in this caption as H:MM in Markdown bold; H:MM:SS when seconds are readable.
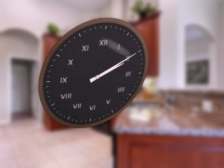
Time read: **2:10**
